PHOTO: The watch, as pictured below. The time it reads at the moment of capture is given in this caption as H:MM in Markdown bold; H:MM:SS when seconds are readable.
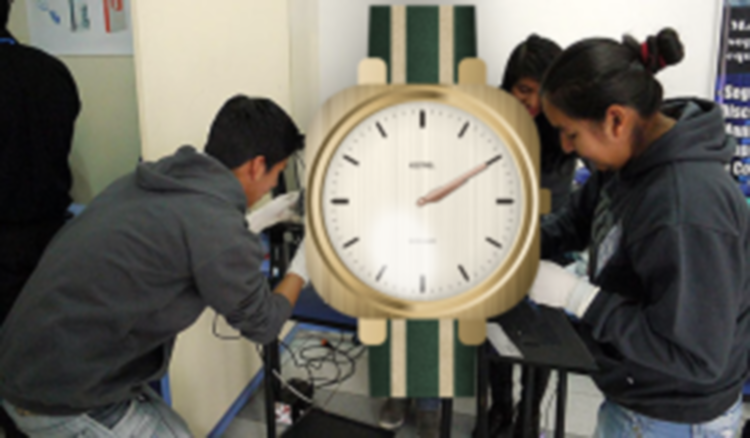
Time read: **2:10**
